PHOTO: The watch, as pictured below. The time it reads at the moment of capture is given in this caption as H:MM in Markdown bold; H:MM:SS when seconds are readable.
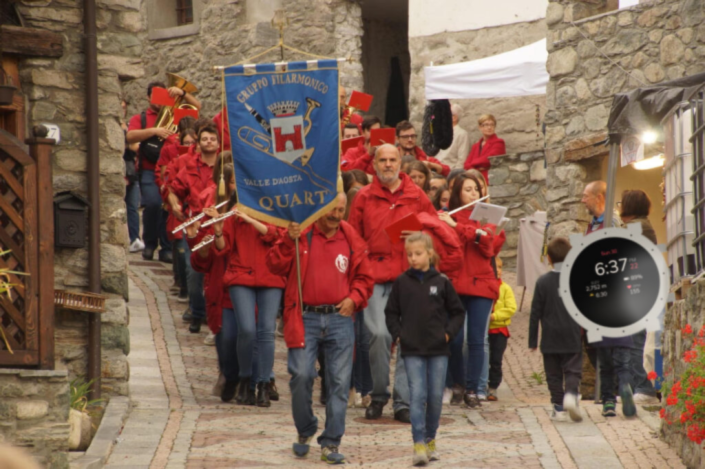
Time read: **6:37**
